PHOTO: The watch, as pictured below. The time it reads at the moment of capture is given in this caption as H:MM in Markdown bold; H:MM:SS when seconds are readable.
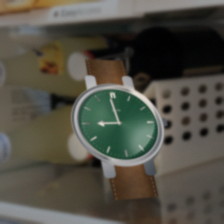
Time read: **8:59**
